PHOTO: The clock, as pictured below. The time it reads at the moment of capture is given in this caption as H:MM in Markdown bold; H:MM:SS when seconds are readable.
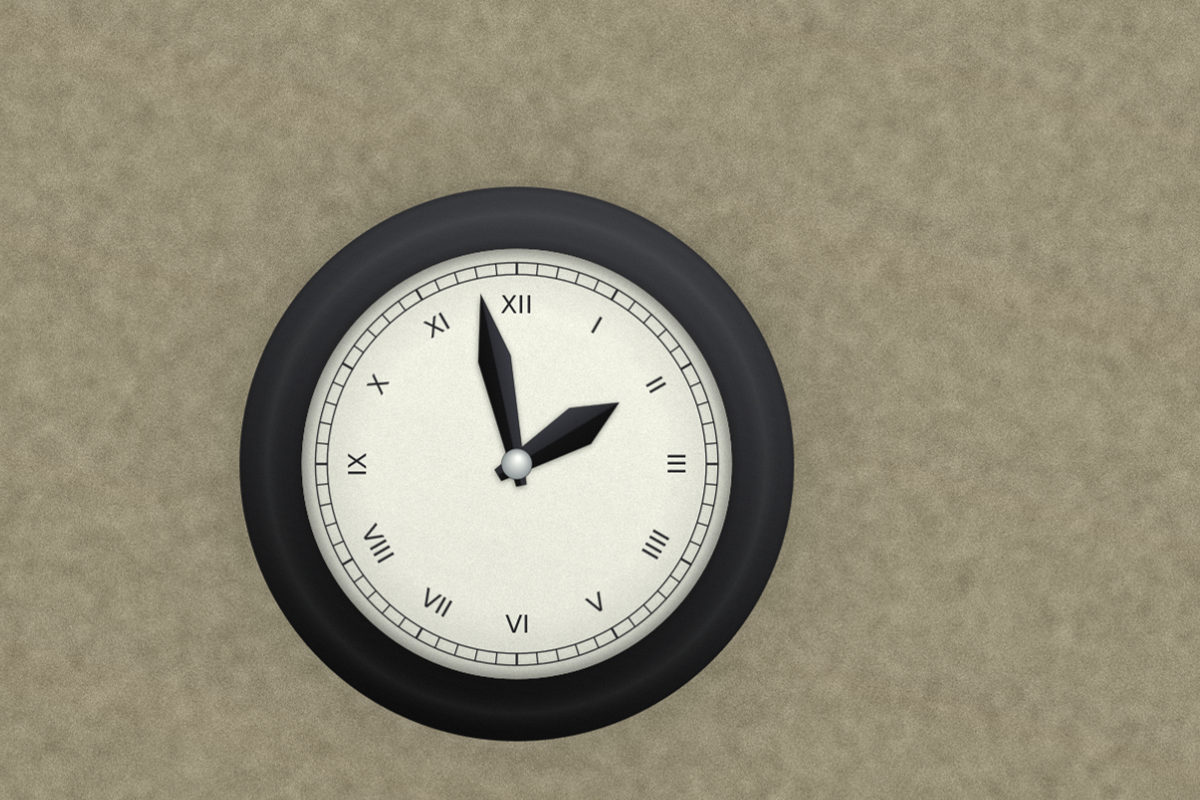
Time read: **1:58**
